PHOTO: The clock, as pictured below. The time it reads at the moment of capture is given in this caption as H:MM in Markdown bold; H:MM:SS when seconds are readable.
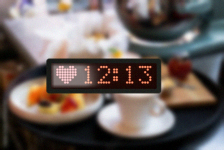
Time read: **12:13**
